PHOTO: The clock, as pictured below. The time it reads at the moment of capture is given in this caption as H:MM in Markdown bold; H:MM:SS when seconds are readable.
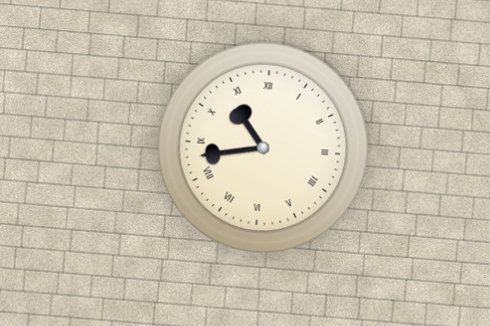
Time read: **10:43**
